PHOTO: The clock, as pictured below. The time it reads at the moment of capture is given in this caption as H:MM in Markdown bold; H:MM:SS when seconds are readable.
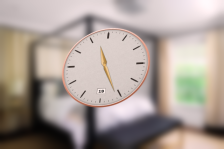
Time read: **11:26**
